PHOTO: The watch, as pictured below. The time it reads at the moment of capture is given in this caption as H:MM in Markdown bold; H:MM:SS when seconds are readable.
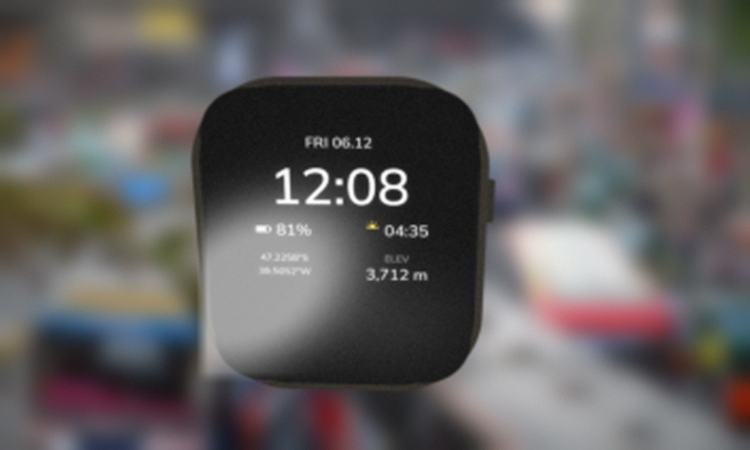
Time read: **12:08**
